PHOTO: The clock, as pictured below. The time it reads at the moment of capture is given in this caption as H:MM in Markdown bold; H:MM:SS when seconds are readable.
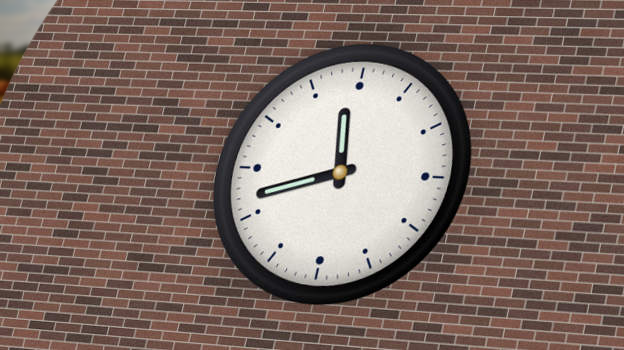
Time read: **11:42**
